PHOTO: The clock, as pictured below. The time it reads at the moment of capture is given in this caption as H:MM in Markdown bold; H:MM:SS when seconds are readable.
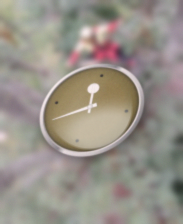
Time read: **11:40**
